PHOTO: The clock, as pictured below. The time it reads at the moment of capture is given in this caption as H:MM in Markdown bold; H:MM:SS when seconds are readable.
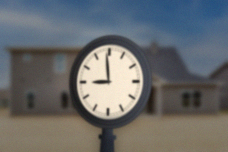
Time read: **8:59**
